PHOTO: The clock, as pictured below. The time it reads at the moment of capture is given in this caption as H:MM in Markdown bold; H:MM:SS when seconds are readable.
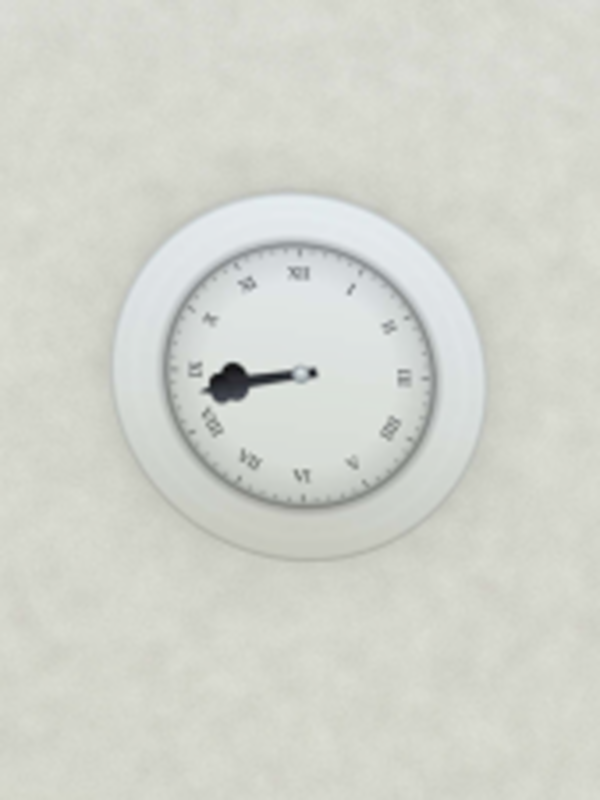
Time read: **8:43**
